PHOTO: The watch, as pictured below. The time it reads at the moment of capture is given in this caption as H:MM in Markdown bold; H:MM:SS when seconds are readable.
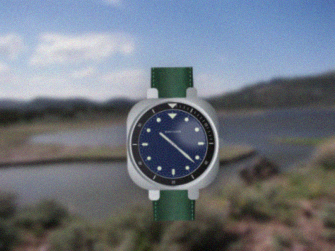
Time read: **10:22**
